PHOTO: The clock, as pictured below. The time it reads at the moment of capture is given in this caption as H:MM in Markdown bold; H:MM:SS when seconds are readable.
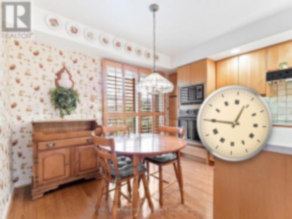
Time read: **12:45**
